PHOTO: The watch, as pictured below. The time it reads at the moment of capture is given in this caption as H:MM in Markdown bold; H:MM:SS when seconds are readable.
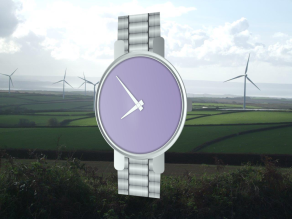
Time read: **7:53**
